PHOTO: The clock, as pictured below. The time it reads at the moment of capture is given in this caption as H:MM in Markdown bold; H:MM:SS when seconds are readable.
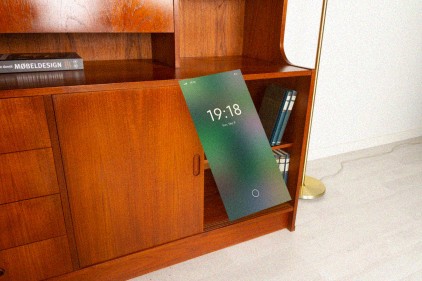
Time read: **19:18**
